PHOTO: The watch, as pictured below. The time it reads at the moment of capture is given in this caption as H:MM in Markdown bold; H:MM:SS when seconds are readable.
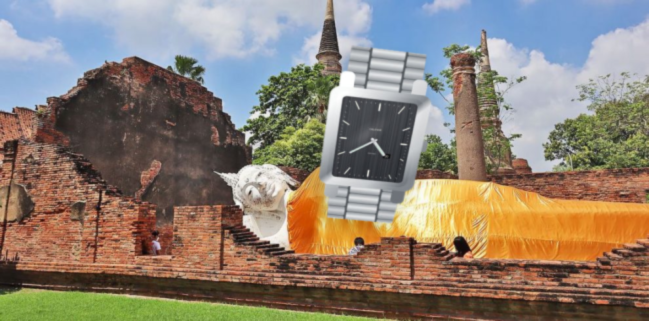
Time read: **4:39**
